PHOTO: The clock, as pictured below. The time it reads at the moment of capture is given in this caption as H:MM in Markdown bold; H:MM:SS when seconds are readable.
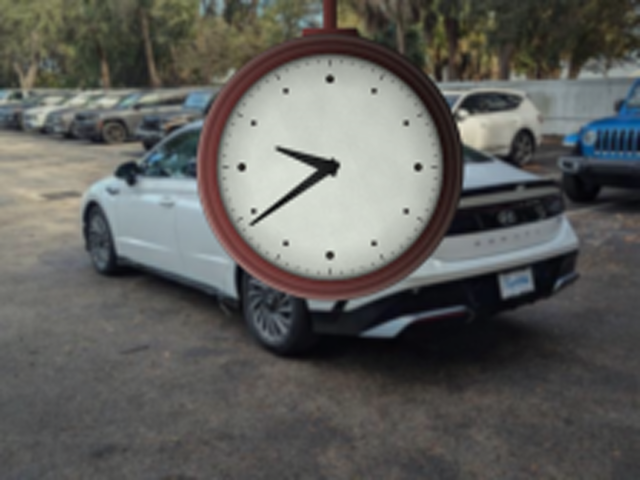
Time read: **9:39**
